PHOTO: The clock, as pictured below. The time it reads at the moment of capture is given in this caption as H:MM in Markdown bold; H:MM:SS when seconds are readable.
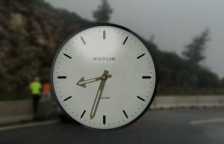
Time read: **8:33**
